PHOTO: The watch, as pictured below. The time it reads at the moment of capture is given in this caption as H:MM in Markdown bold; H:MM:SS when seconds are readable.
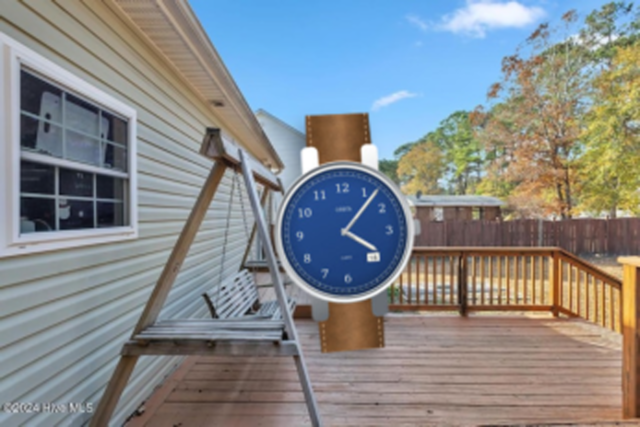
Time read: **4:07**
